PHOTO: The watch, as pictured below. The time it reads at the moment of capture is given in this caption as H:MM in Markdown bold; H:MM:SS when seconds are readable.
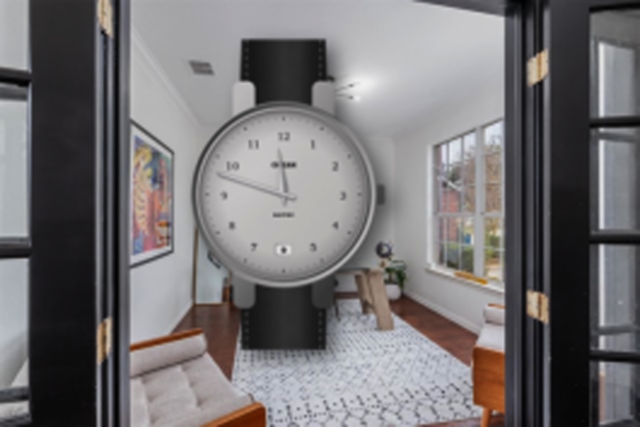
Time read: **11:48**
